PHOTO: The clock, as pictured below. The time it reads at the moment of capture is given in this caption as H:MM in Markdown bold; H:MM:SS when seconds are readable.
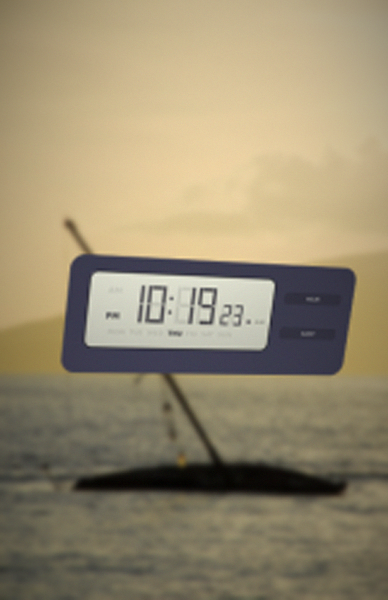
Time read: **10:19:23**
